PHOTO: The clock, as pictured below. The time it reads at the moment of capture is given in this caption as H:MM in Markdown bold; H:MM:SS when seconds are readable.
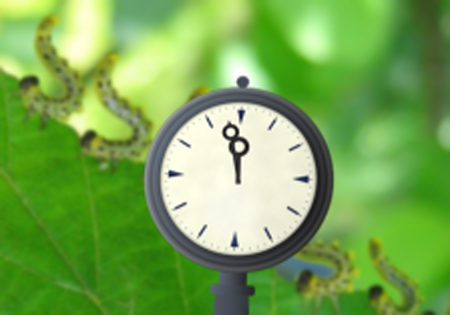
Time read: **11:58**
